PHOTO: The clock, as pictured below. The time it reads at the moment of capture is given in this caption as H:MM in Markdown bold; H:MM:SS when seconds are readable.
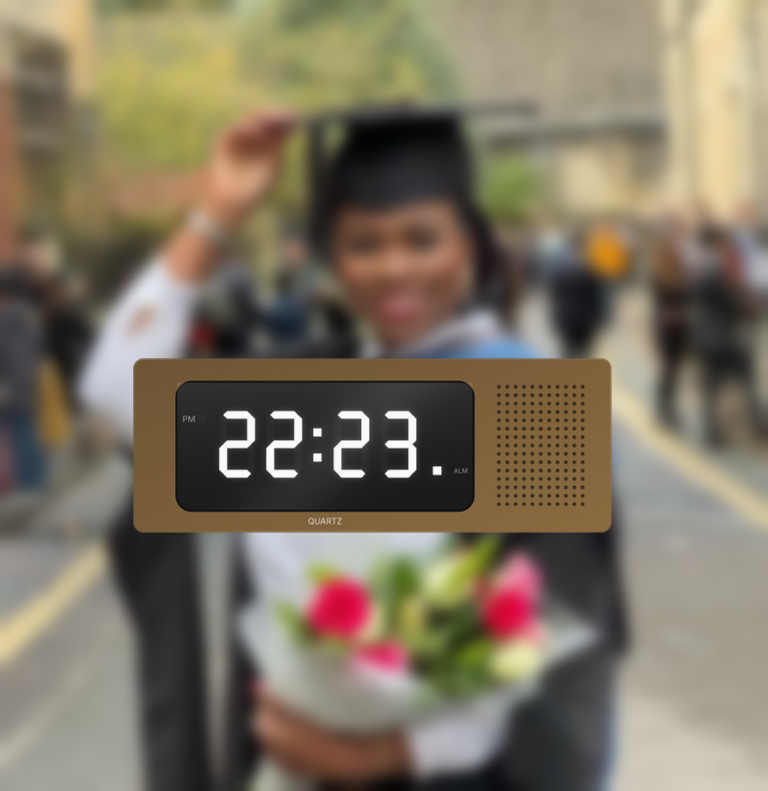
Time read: **22:23**
